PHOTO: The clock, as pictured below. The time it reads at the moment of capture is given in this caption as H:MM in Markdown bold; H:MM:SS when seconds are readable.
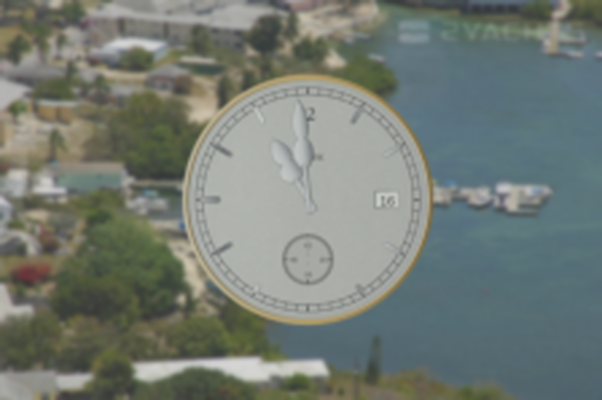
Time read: **10:59**
